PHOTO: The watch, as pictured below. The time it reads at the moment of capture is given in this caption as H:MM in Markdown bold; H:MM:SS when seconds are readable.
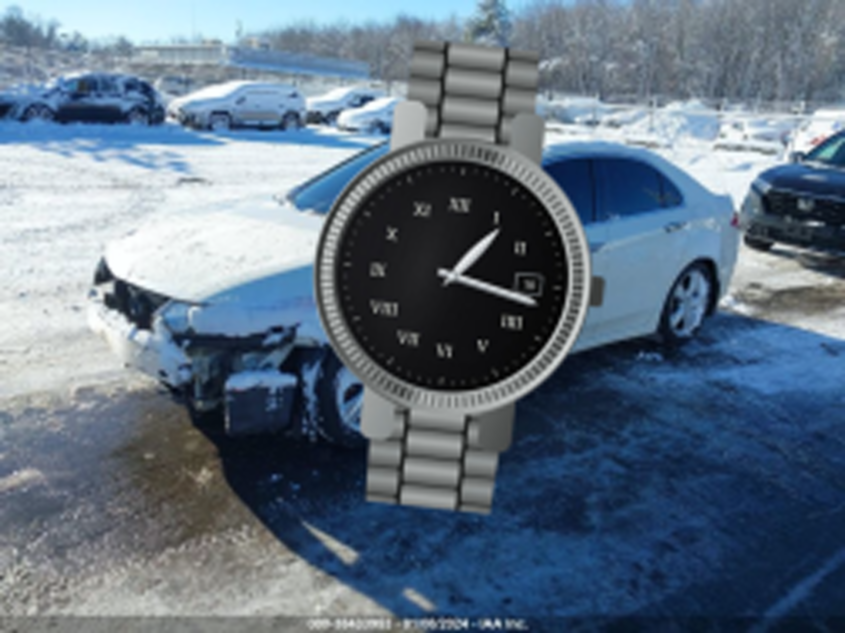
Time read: **1:17**
